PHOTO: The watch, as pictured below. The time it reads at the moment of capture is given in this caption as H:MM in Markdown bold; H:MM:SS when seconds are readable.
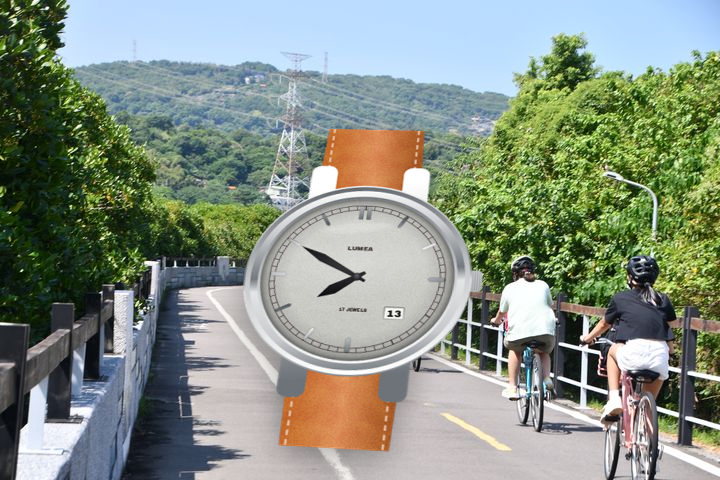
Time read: **7:50**
